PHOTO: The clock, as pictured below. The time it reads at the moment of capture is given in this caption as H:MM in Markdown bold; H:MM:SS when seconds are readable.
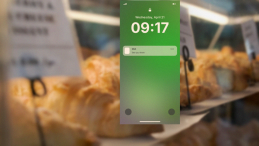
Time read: **9:17**
